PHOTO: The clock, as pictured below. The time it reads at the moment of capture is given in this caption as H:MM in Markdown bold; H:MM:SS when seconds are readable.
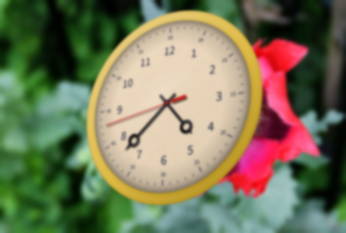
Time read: **4:37:43**
